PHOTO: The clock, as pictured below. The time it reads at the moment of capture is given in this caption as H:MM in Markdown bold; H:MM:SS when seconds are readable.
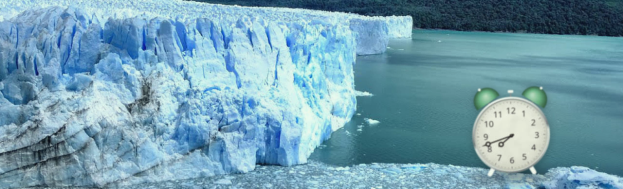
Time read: **7:42**
